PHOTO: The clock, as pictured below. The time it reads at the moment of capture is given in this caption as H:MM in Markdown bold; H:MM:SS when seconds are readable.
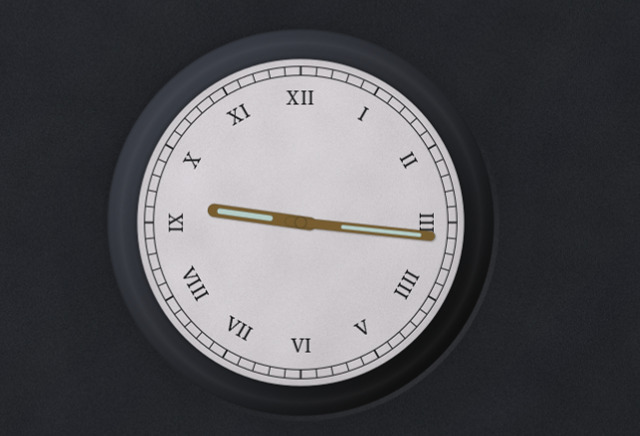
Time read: **9:16**
